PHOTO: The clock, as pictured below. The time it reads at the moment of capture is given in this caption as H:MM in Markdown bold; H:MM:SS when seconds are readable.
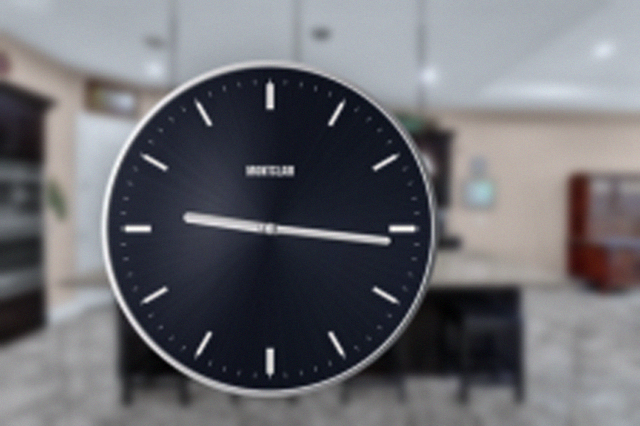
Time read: **9:16**
